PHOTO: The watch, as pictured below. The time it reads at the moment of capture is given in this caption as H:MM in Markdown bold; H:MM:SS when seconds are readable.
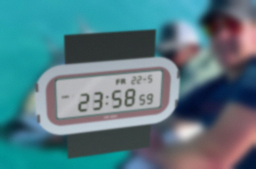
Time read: **23:58:59**
